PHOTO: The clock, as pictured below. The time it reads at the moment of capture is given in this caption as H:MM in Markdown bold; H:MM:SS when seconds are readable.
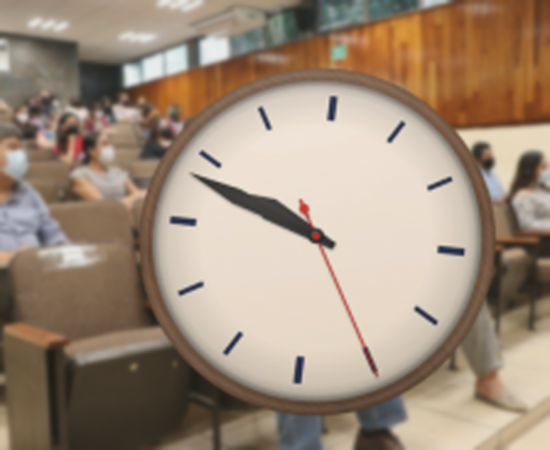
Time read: **9:48:25**
